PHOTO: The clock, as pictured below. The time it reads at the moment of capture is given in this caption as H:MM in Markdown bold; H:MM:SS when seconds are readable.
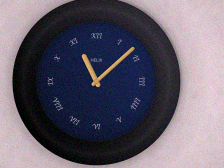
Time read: **11:08**
